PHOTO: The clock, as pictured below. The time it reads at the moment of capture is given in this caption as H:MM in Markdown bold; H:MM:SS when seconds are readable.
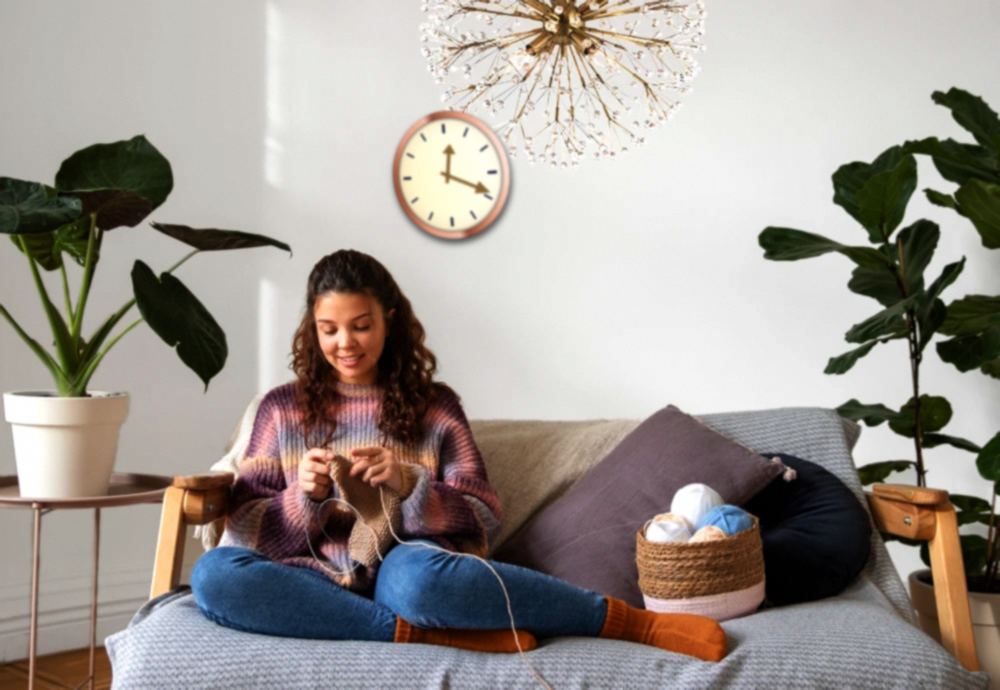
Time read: **12:19**
